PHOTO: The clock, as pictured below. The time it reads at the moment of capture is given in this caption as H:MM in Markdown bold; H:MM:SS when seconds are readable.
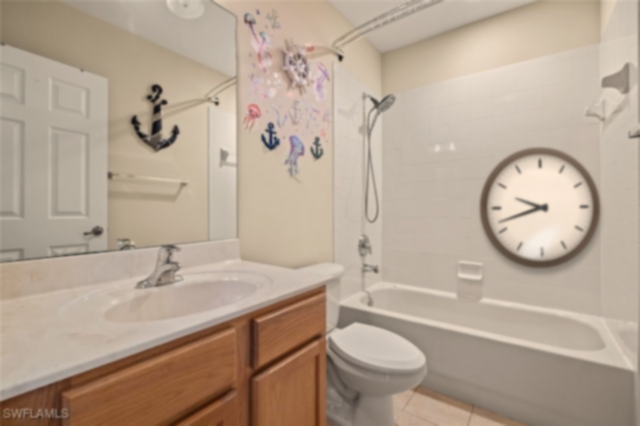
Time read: **9:42**
